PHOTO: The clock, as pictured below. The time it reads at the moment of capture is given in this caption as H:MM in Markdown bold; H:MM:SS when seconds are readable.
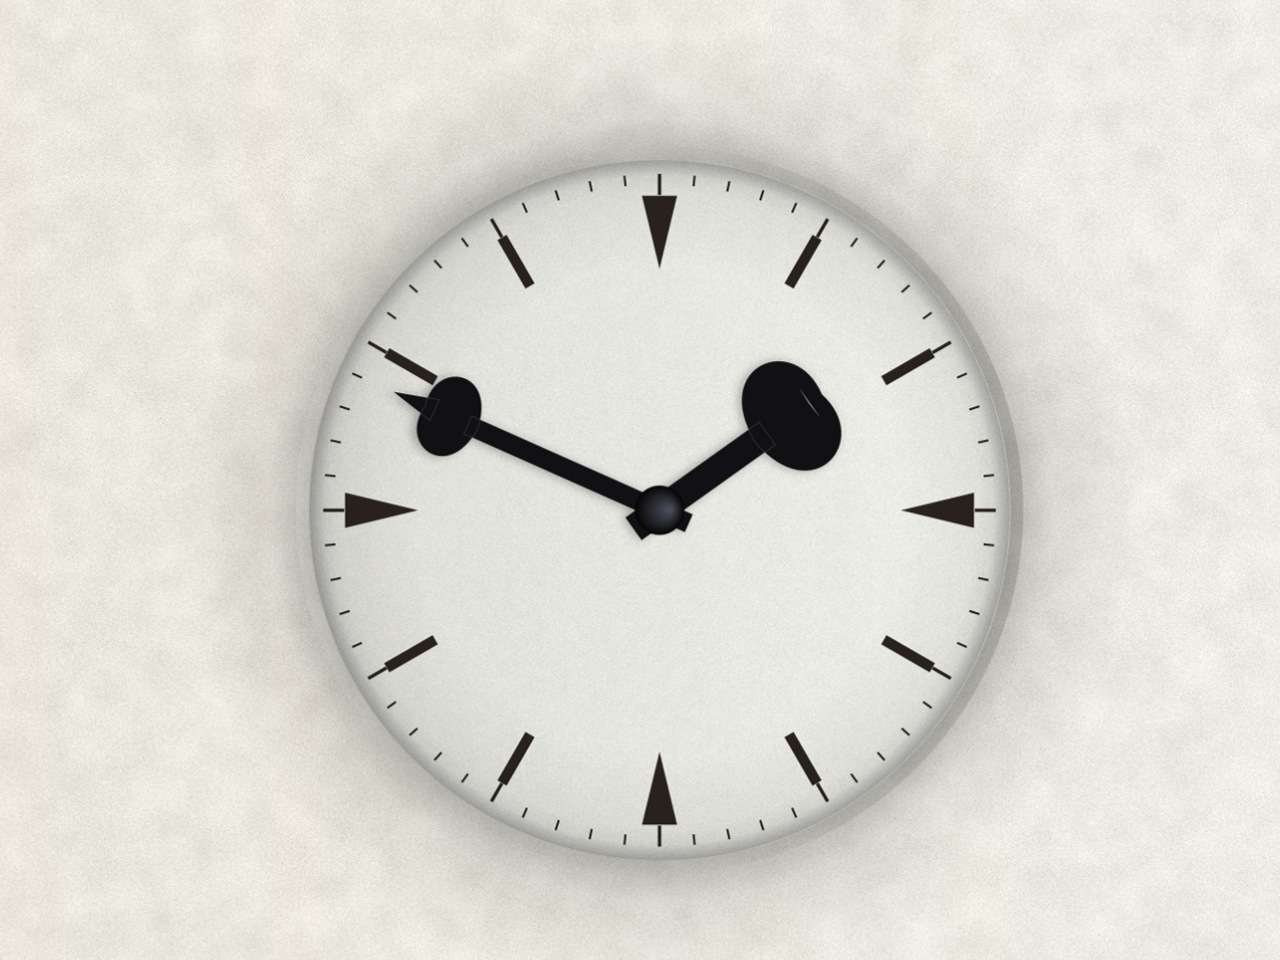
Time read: **1:49**
